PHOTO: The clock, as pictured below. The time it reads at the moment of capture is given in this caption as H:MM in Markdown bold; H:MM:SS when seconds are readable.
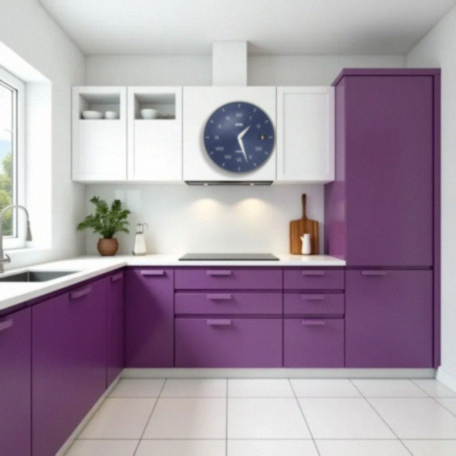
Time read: **1:27**
